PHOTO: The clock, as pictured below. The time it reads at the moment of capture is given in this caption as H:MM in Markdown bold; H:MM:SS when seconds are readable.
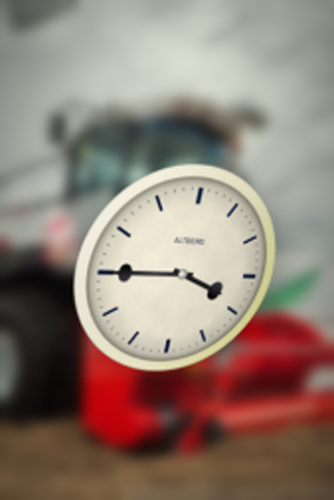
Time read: **3:45**
